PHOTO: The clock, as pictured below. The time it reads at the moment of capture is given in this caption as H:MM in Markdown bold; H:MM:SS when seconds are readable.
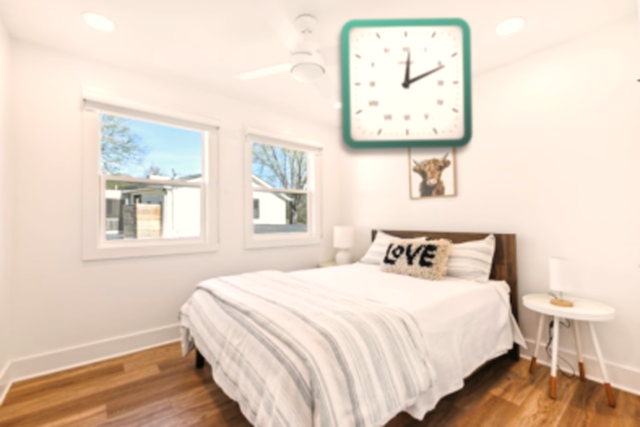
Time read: **12:11**
